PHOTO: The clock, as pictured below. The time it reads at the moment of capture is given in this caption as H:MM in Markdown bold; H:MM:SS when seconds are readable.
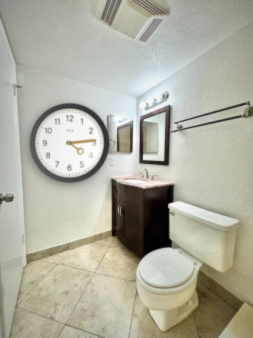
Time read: **4:14**
